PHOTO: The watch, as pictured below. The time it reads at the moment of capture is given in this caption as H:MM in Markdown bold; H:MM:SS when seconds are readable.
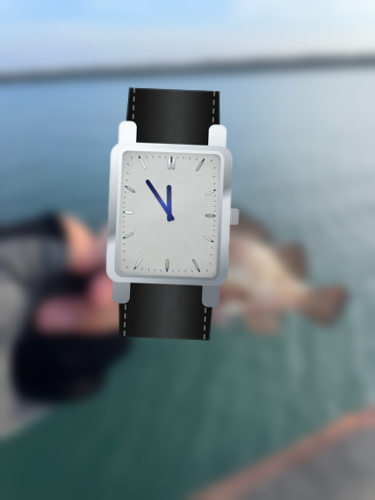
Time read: **11:54**
